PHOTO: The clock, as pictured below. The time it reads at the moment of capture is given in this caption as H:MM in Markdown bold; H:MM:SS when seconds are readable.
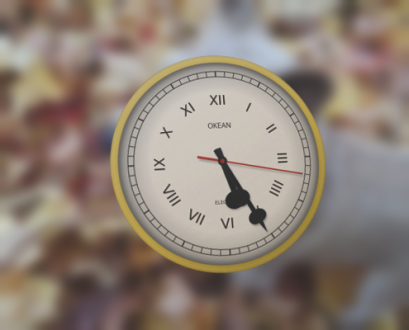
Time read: **5:25:17**
